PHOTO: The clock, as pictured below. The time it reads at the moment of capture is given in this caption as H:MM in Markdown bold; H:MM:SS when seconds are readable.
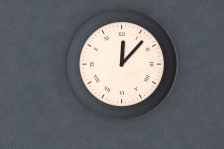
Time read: **12:07**
